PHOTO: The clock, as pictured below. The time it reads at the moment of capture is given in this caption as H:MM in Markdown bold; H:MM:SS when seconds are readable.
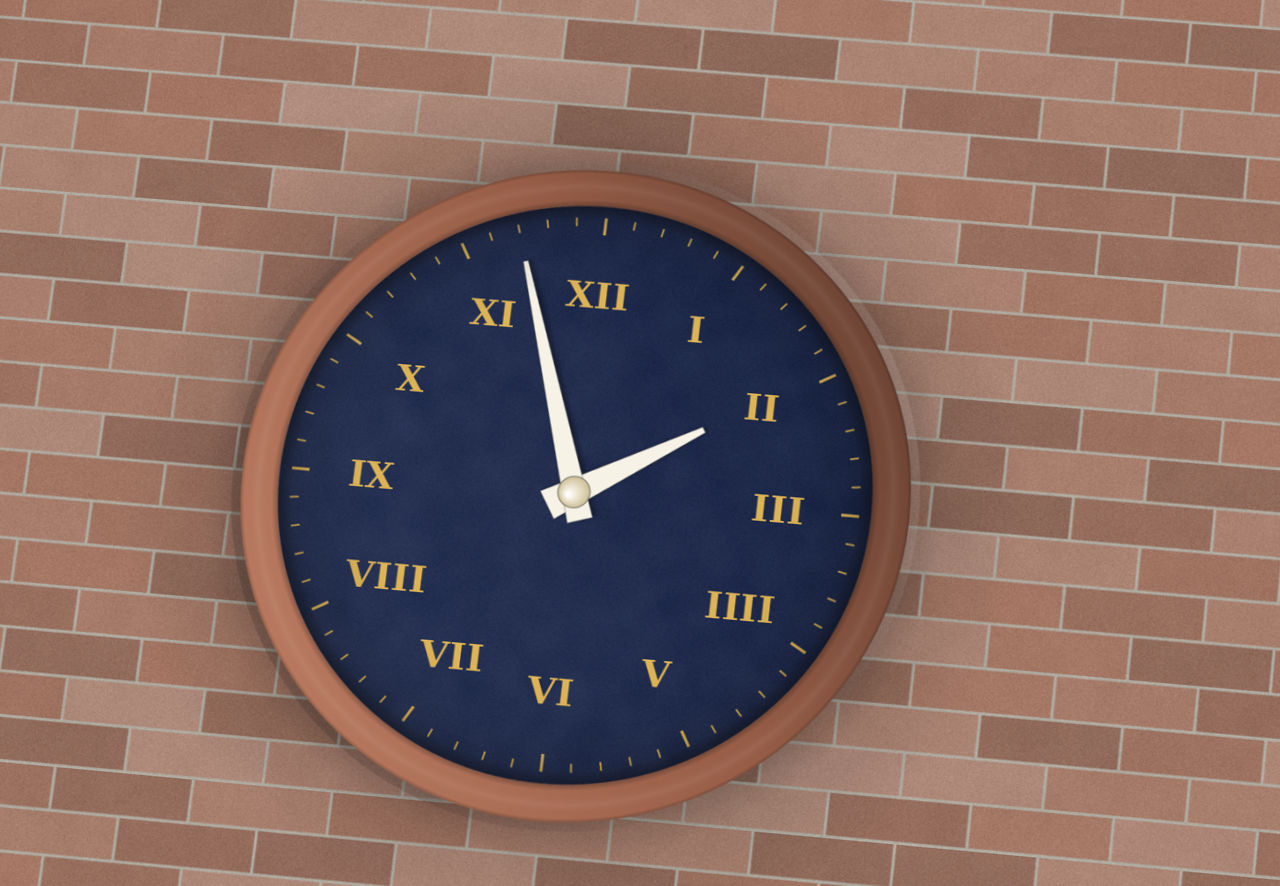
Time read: **1:57**
